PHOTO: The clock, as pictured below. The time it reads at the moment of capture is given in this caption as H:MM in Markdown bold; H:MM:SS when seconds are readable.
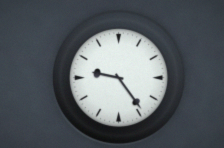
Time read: **9:24**
